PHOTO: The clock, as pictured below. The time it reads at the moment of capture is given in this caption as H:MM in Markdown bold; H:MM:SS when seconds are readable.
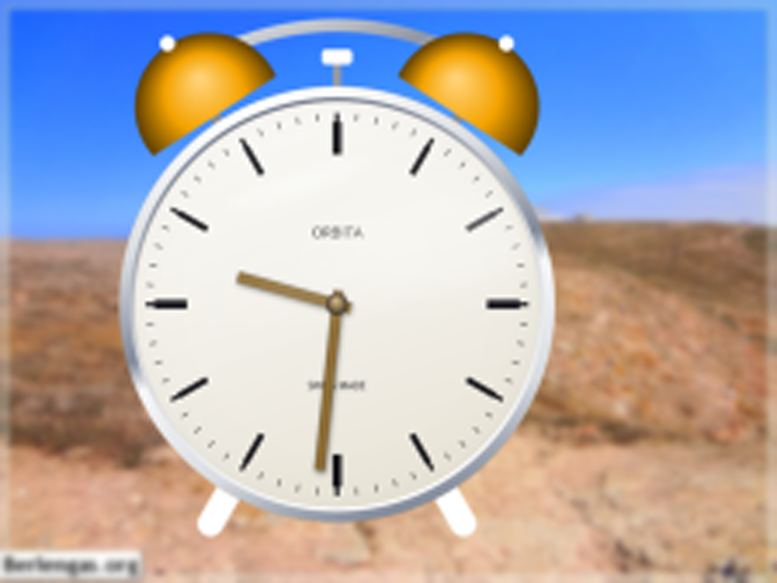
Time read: **9:31**
